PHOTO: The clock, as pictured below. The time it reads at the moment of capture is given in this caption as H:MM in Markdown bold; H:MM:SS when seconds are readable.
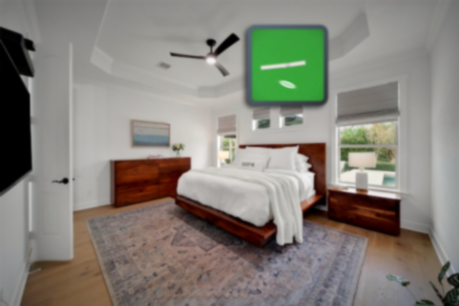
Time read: **2:44**
